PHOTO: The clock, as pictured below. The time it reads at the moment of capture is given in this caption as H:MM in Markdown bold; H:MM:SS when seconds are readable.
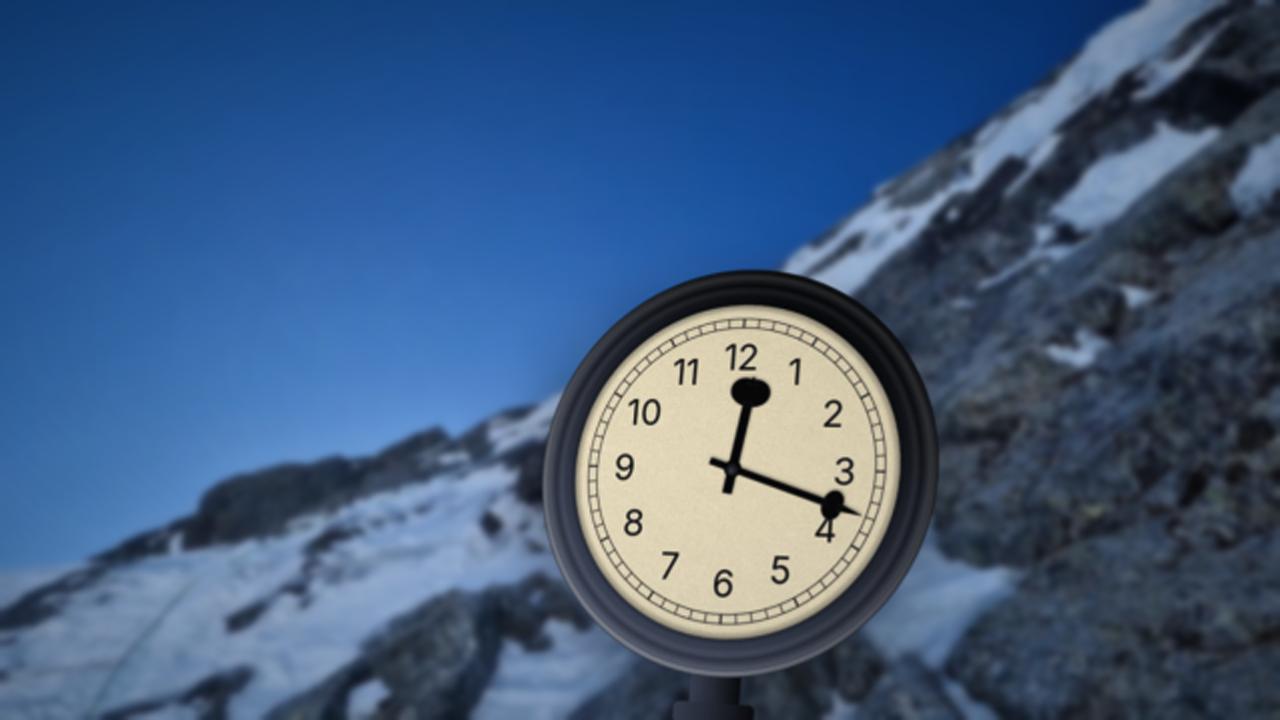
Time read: **12:18**
